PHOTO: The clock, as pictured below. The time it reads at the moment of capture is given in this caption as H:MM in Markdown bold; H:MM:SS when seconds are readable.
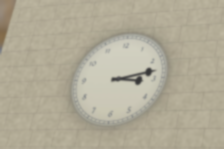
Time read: **3:13**
